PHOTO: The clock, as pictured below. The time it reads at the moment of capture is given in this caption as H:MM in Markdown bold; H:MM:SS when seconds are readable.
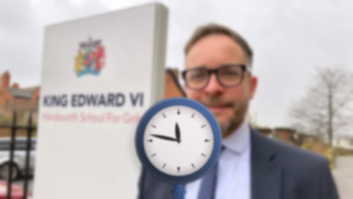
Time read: **11:47**
